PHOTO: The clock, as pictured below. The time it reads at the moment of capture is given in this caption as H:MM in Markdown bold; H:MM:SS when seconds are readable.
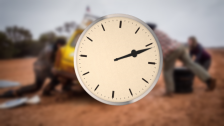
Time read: **2:11**
